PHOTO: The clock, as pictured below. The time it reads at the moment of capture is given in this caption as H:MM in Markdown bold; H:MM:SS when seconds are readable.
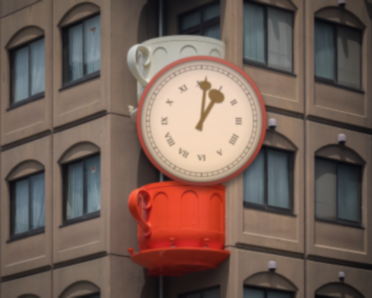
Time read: **1:01**
